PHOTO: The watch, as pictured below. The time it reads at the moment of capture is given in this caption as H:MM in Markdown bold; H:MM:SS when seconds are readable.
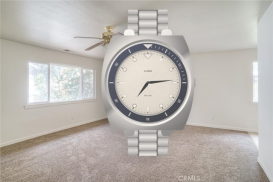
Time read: **7:14**
